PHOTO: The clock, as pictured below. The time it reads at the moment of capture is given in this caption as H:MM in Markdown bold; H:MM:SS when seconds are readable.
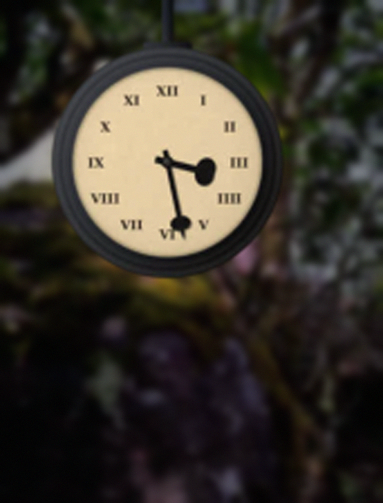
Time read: **3:28**
